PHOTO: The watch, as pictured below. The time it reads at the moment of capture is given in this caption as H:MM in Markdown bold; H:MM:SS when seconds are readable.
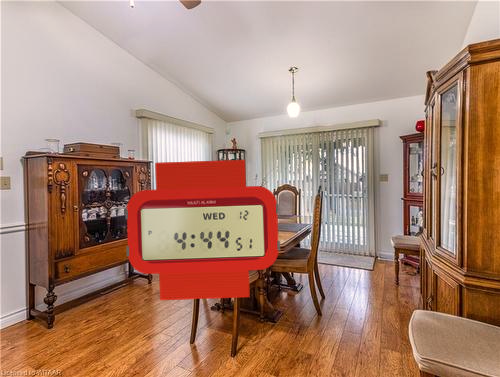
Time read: **4:44:51**
